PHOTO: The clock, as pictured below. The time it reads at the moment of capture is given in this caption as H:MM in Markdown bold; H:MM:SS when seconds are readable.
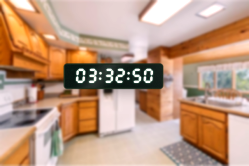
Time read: **3:32:50**
